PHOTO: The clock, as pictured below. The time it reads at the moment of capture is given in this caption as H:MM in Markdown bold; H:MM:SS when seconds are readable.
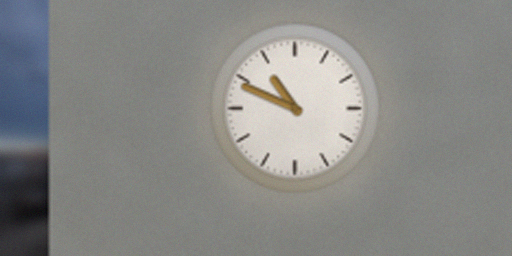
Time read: **10:49**
